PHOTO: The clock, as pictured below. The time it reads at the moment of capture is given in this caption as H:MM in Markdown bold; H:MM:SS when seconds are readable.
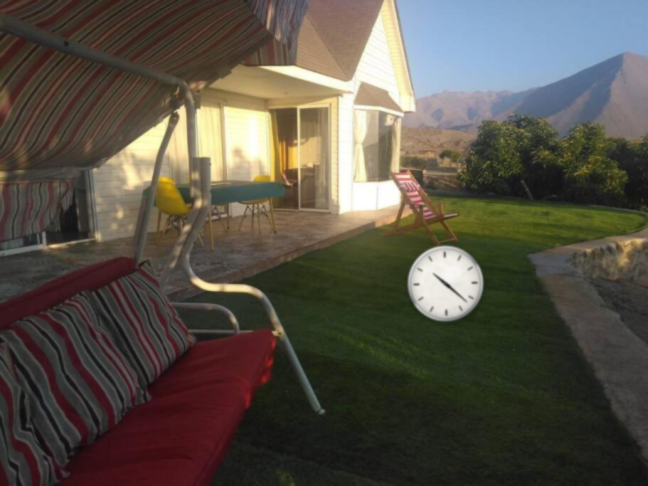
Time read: **10:22**
